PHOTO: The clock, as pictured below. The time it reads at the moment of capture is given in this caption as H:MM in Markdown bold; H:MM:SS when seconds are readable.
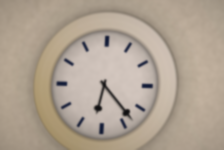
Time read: **6:23**
